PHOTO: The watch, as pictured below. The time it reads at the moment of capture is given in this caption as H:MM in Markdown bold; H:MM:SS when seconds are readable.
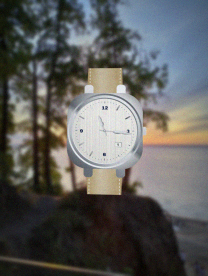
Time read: **11:16**
